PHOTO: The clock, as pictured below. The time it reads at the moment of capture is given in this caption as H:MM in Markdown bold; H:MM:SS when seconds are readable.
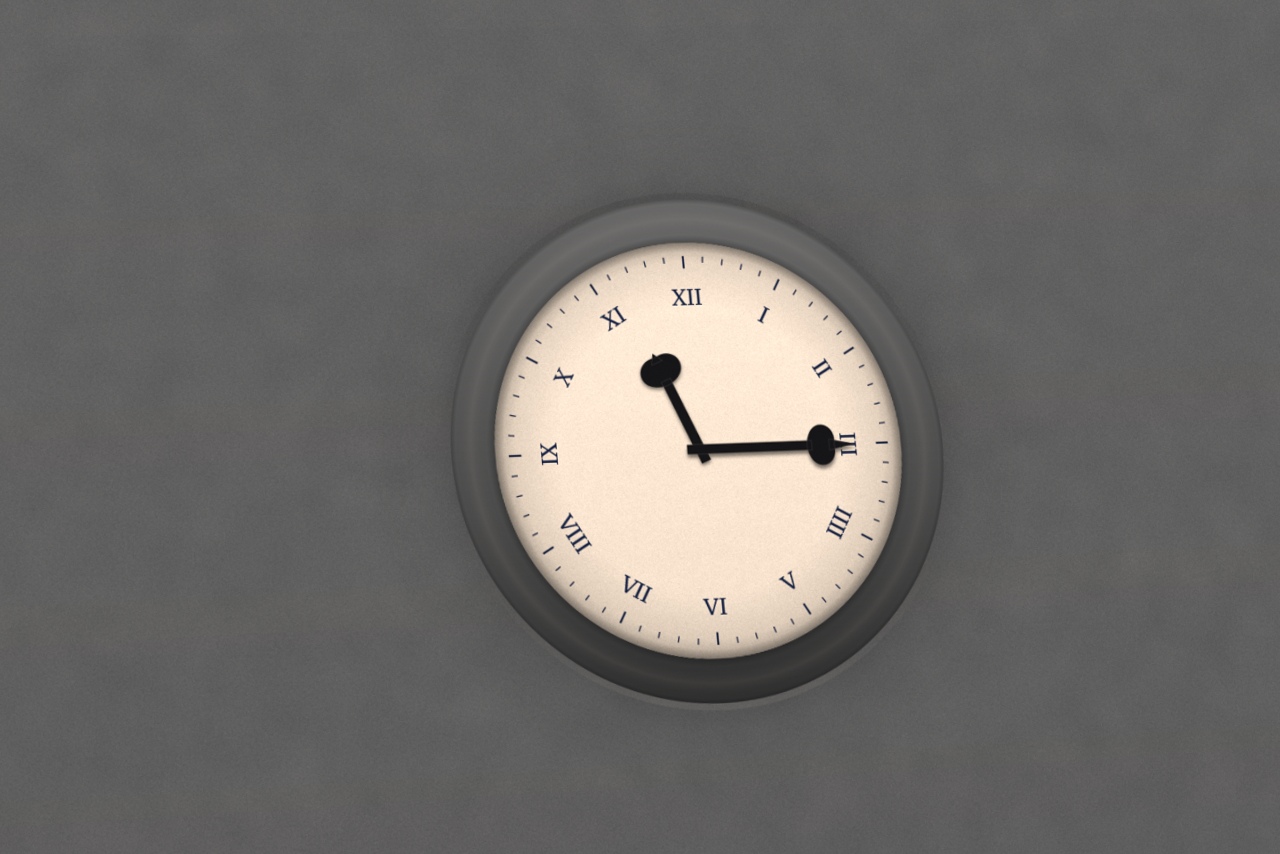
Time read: **11:15**
